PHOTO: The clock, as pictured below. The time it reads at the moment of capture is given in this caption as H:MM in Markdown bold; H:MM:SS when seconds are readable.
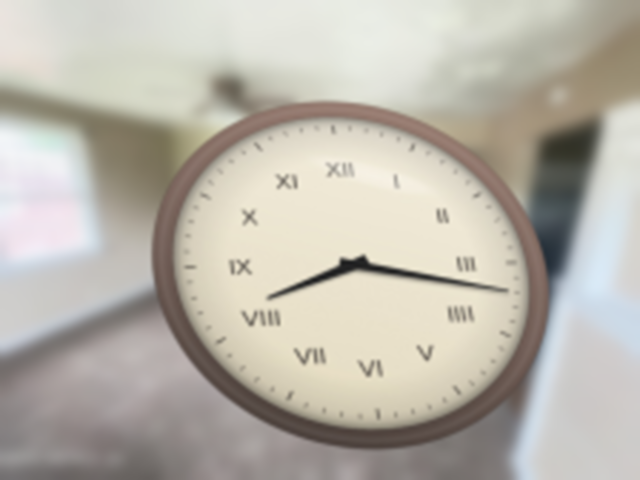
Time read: **8:17**
